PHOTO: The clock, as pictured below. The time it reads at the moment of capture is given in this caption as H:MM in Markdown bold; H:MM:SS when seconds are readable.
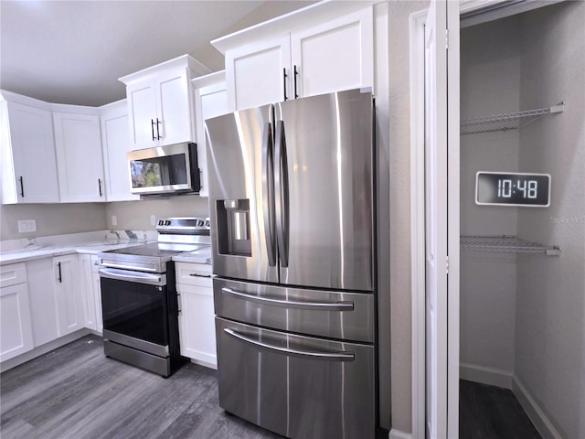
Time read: **10:48**
